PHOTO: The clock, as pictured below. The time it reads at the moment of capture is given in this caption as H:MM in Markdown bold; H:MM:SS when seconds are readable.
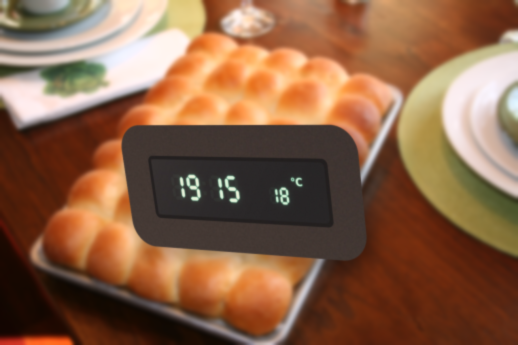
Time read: **19:15**
